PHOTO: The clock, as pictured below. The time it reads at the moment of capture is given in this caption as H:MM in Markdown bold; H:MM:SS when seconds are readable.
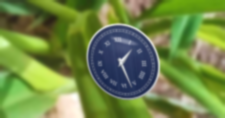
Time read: **1:27**
